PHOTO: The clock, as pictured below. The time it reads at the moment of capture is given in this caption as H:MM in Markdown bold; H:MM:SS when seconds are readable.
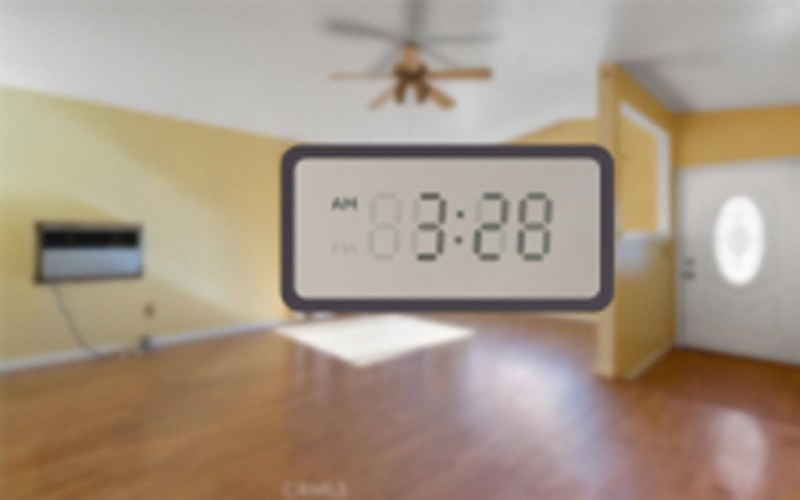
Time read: **3:28**
